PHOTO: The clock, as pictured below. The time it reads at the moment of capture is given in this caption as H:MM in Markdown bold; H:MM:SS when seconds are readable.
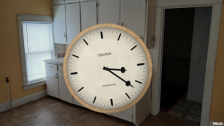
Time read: **3:22**
